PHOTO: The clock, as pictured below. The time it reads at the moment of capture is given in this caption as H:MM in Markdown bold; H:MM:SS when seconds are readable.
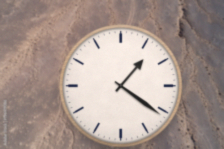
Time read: **1:21**
